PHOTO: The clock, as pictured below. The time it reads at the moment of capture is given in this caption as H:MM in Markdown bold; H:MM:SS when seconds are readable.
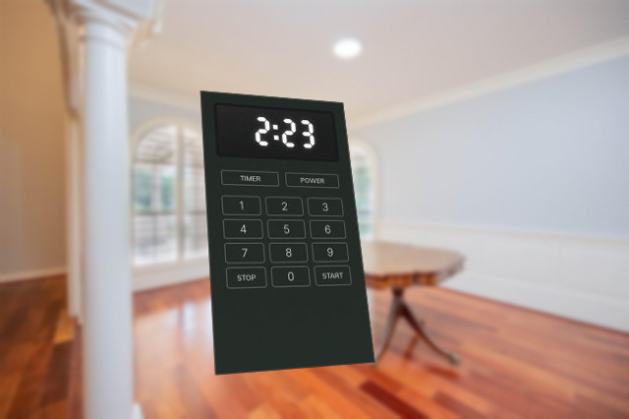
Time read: **2:23**
